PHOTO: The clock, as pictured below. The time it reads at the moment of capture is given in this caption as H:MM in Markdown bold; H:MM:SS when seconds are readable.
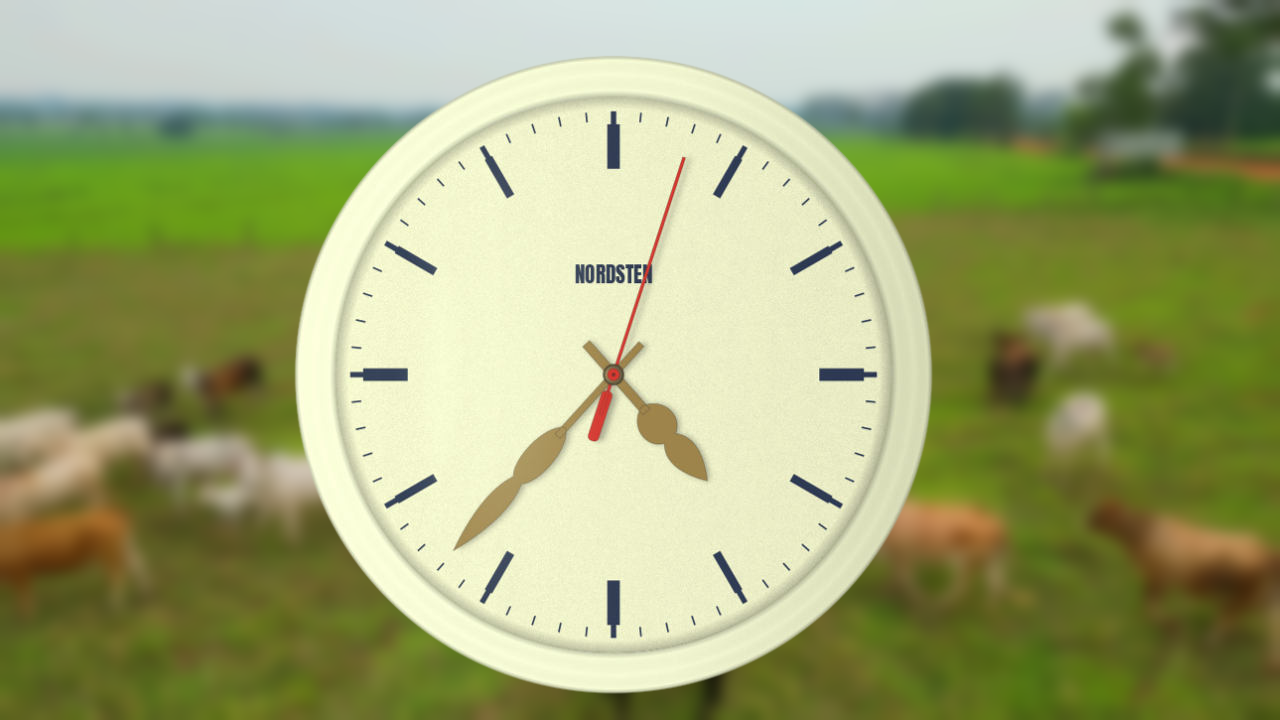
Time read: **4:37:03**
